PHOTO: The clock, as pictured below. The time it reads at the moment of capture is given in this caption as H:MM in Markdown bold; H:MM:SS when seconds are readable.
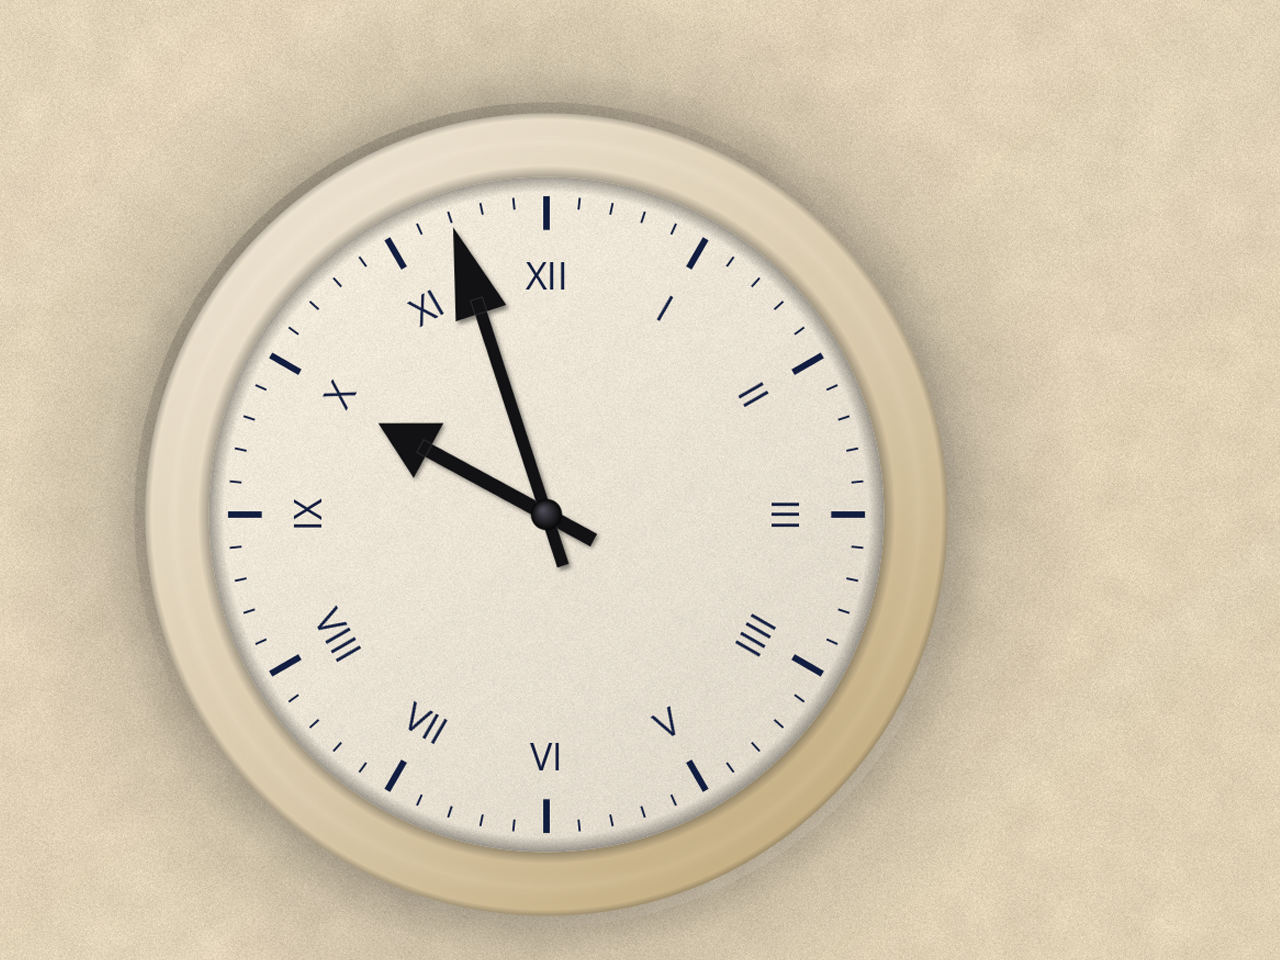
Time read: **9:57**
